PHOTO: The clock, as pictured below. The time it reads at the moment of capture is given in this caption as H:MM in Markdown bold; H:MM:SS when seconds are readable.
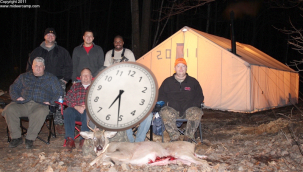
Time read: **6:26**
